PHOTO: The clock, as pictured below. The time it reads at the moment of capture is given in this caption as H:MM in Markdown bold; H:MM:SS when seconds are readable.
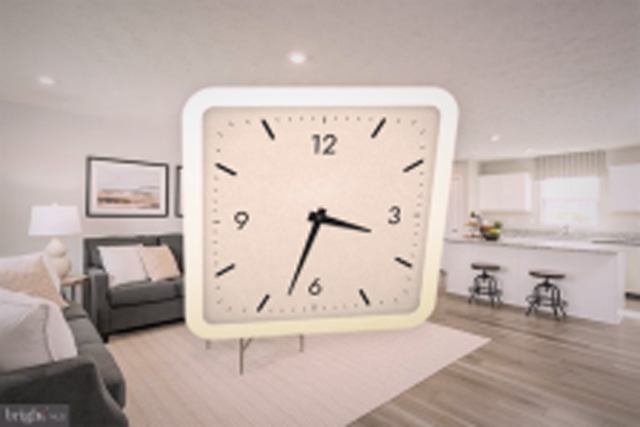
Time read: **3:33**
